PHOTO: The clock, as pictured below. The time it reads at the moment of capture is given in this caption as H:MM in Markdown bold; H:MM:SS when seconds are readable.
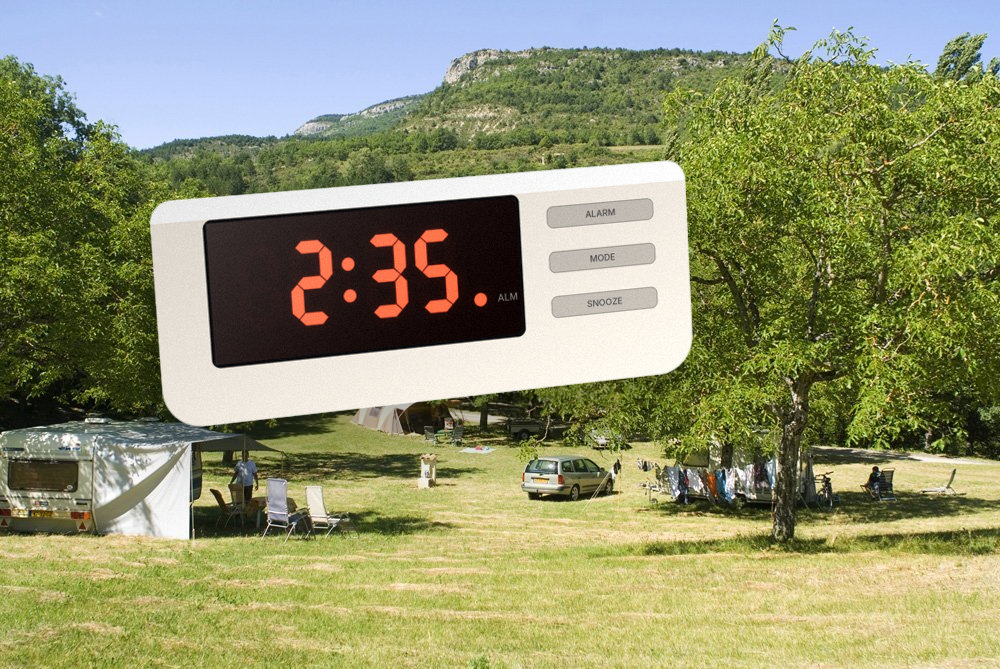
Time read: **2:35**
